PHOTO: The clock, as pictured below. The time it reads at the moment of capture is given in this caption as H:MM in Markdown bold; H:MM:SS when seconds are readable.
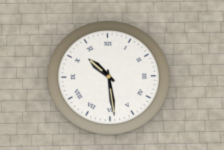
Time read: **10:29**
